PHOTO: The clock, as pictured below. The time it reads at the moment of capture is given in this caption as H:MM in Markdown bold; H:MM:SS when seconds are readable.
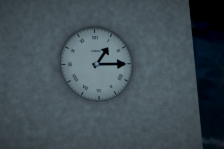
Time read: **1:15**
